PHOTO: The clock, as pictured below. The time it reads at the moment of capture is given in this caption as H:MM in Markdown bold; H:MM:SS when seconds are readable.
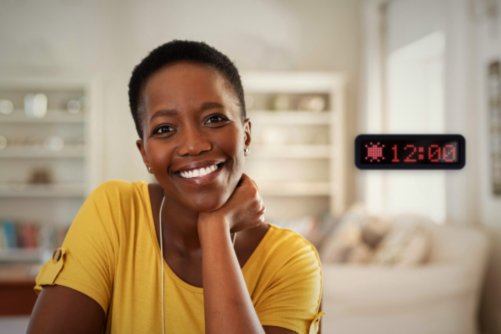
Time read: **12:00**
